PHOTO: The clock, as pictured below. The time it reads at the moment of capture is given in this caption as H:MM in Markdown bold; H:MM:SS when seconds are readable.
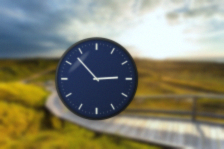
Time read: **2:53**
